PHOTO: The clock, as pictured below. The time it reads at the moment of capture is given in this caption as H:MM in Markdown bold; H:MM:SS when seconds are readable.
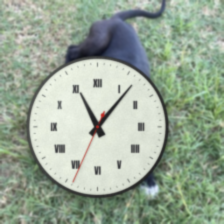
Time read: **11:06:34**
